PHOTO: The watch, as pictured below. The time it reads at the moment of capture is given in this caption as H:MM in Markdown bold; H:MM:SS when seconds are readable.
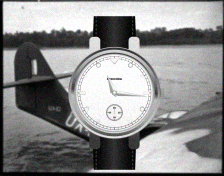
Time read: **11:16**
